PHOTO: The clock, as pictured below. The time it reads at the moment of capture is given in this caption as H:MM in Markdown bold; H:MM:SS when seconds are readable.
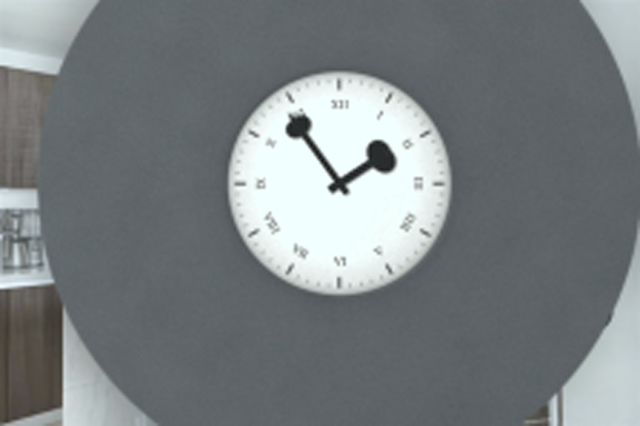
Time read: **1:54**
